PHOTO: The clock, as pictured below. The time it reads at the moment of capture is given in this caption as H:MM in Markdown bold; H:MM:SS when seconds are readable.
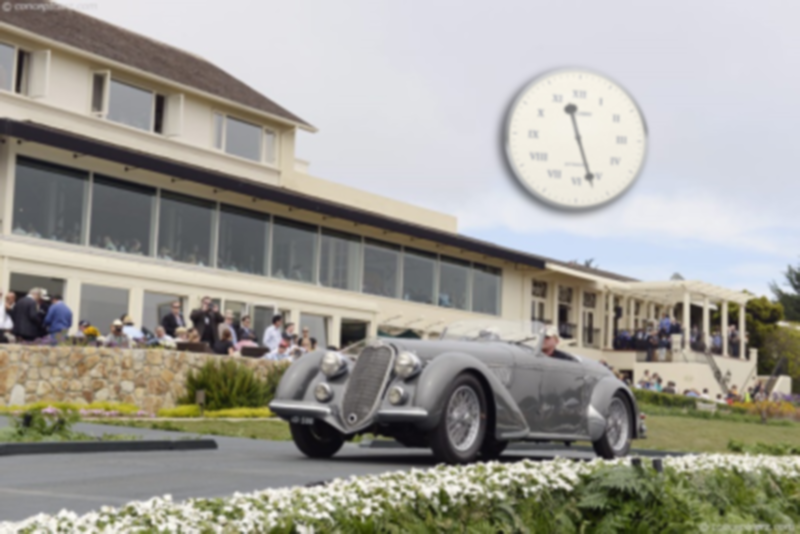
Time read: **11:27**
